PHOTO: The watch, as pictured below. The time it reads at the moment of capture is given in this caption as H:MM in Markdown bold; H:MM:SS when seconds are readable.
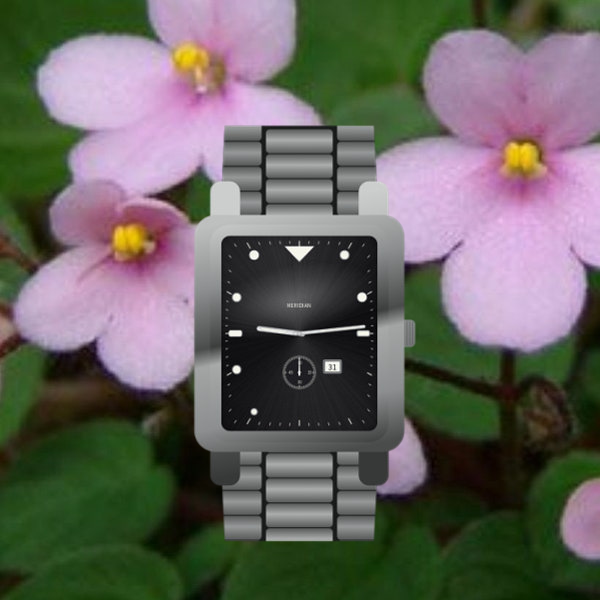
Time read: **9:14**
